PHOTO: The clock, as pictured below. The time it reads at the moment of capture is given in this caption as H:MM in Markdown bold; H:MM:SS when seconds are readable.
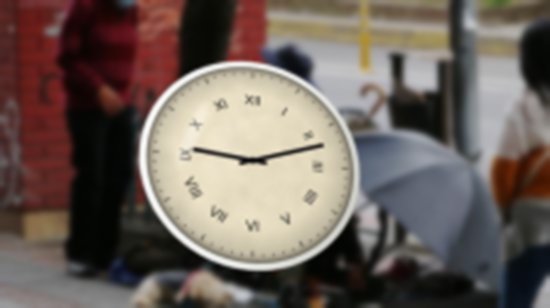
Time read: **9:12**
